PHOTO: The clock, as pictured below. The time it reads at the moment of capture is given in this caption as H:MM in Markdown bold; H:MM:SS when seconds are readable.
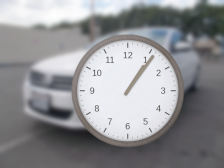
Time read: **1:06**
